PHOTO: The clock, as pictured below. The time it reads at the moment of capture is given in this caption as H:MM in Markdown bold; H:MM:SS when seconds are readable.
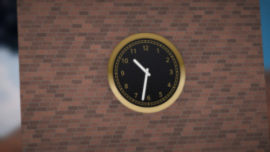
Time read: **10:32**
